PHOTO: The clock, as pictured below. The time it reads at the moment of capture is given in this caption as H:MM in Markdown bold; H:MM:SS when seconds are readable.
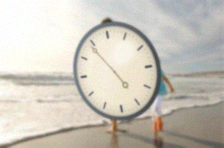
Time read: **4:54**
